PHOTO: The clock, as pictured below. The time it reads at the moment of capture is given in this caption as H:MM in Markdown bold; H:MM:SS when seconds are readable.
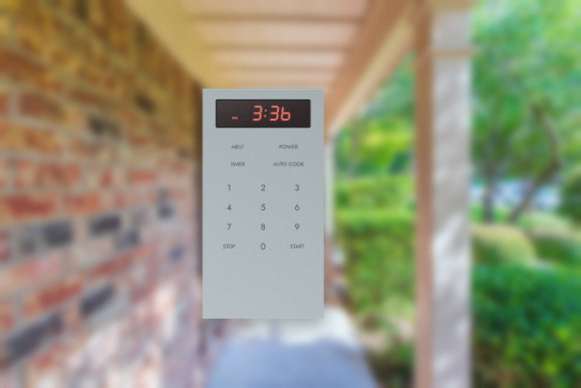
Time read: **3:36**
